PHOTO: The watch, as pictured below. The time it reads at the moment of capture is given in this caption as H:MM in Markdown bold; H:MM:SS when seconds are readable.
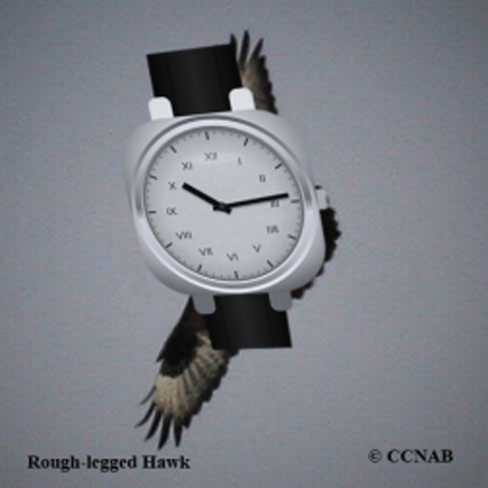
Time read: **10:14**
